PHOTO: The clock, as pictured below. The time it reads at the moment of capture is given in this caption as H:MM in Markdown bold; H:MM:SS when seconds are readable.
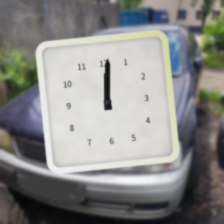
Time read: **12:01**
